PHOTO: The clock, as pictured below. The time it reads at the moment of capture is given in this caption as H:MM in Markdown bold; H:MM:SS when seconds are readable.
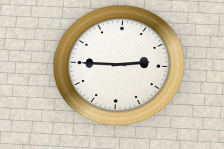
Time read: **2:45**
